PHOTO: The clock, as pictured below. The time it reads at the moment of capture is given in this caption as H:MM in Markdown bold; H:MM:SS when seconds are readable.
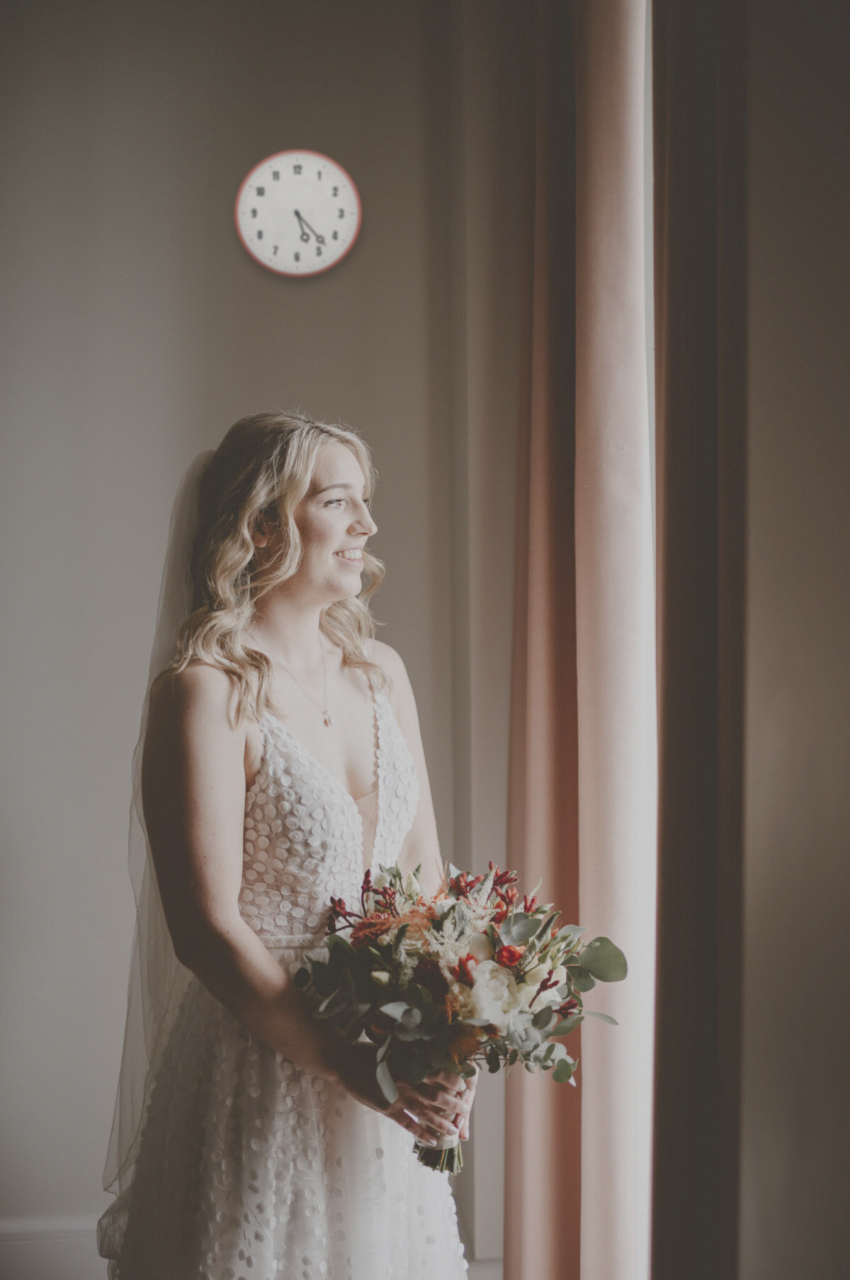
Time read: **5:23**
